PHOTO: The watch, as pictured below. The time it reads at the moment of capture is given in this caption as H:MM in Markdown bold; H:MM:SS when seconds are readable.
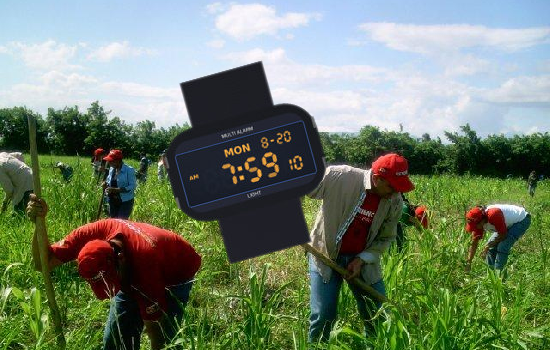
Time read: **7:59:10**
